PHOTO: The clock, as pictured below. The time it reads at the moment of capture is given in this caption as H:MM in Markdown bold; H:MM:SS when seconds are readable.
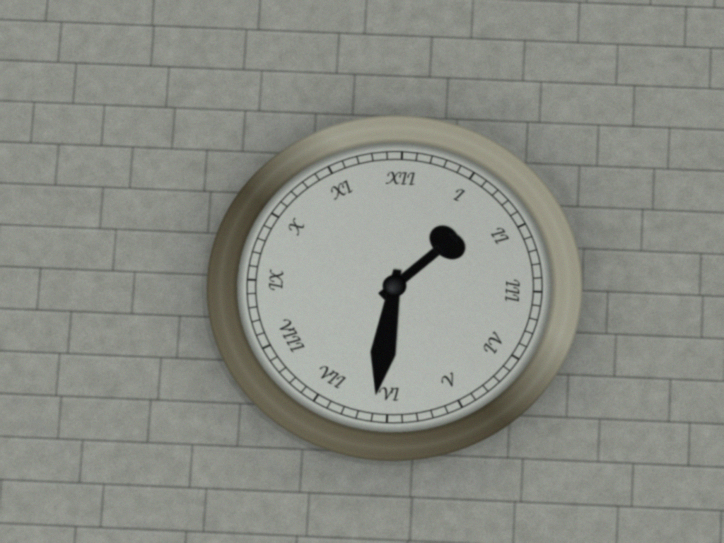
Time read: **1:31**
